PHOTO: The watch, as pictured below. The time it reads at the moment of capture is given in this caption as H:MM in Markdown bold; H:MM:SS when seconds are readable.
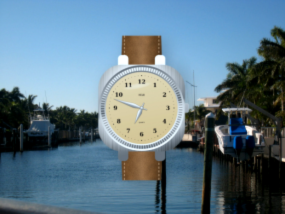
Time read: **6:48**
